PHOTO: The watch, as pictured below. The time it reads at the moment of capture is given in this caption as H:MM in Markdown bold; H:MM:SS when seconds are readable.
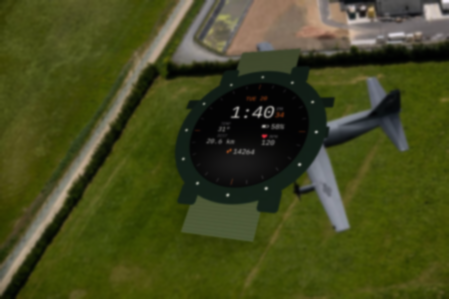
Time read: **1:40**
